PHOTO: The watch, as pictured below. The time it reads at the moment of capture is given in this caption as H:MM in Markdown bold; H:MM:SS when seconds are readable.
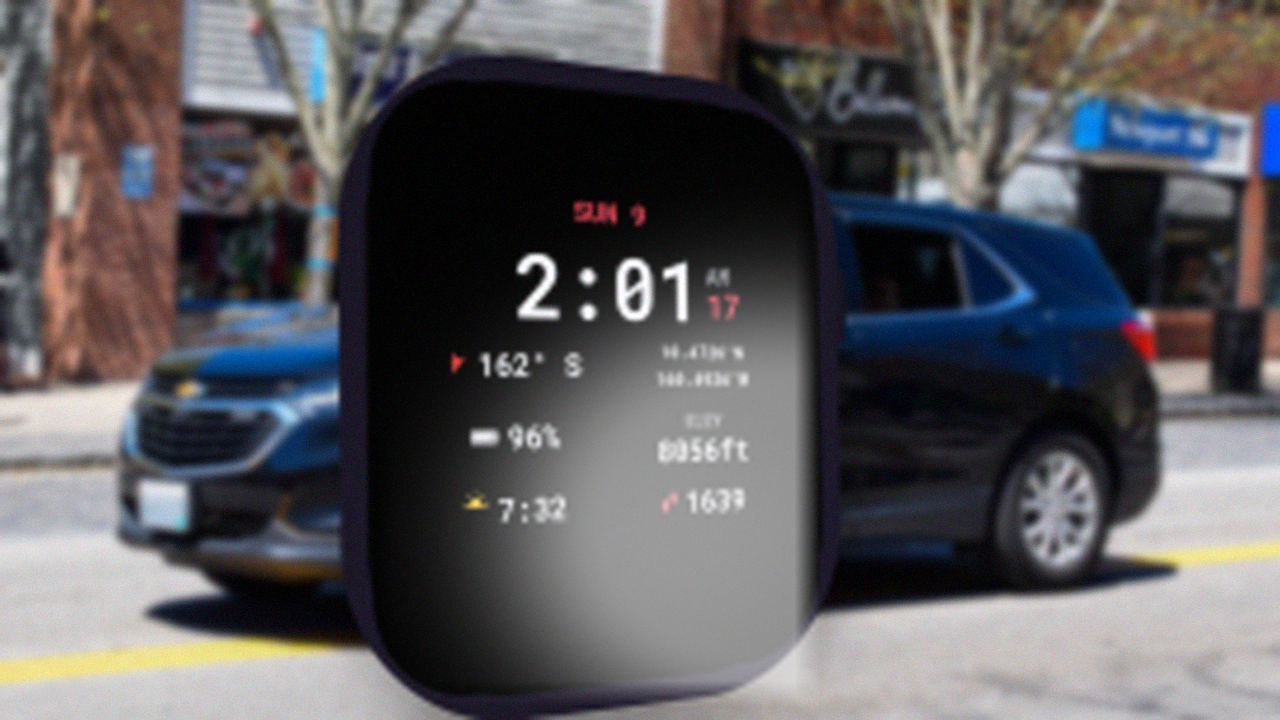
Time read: **2:01**
